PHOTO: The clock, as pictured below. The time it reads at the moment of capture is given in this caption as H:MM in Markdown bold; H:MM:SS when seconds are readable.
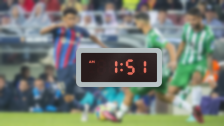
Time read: **1:51**
